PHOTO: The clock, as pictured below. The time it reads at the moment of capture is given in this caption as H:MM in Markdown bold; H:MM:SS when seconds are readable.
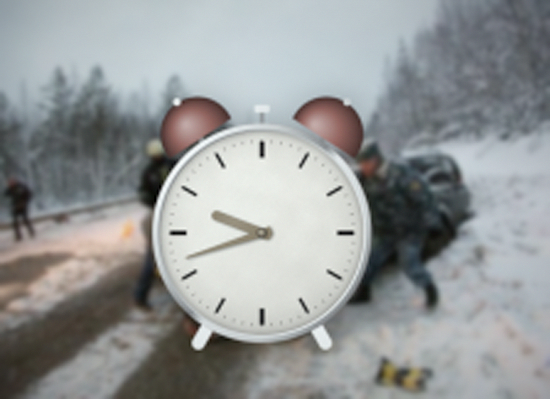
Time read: **9:42**
